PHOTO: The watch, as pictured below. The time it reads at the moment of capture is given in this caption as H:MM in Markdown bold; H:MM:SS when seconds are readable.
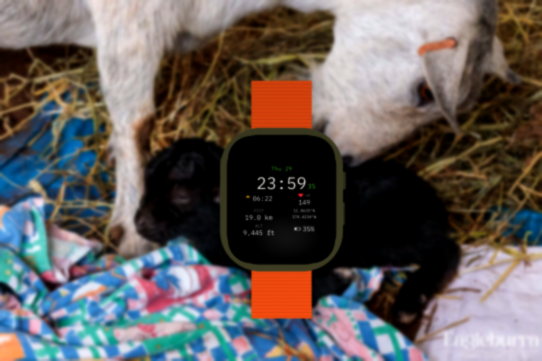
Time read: **23:59**
